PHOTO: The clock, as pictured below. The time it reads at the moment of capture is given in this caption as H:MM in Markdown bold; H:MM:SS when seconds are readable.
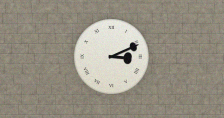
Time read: **3:11**
